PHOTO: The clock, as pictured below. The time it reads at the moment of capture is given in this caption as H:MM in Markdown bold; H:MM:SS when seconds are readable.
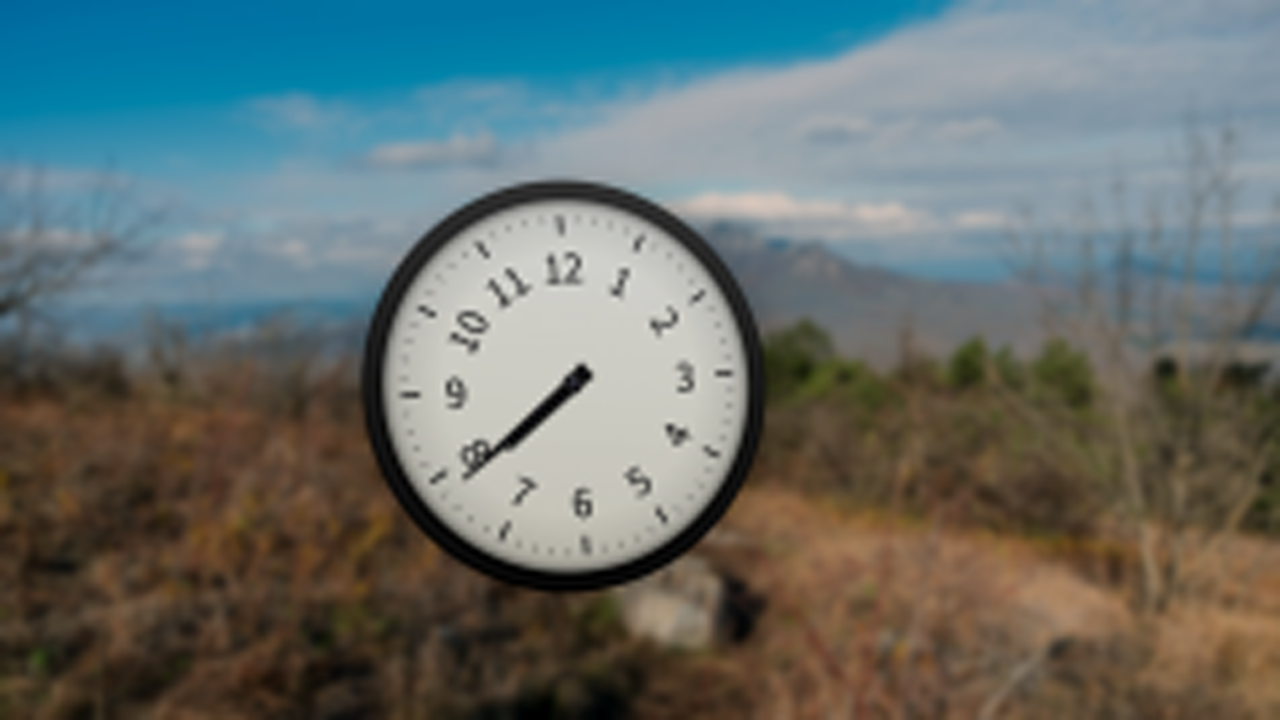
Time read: **7:39**
